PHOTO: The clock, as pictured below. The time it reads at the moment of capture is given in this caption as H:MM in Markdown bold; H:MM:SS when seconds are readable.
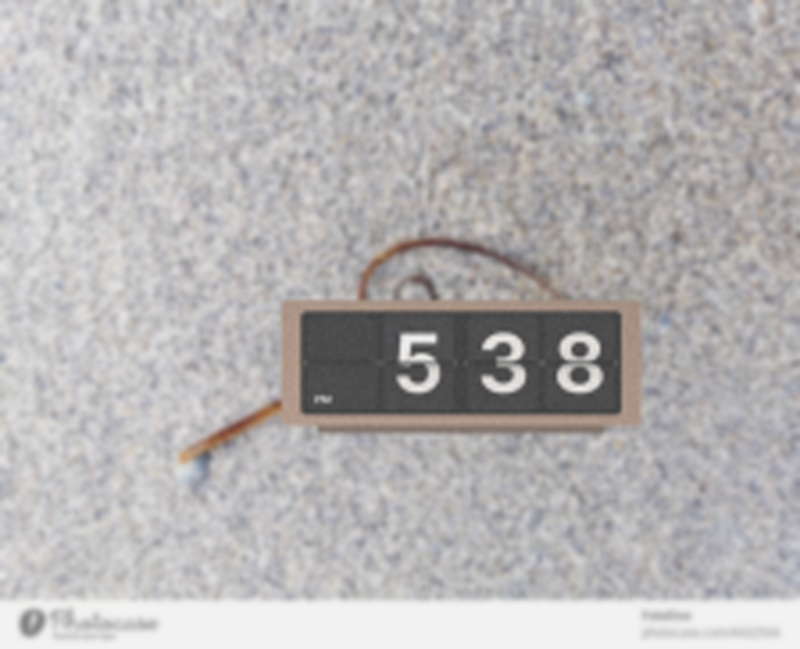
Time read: **5:38**
